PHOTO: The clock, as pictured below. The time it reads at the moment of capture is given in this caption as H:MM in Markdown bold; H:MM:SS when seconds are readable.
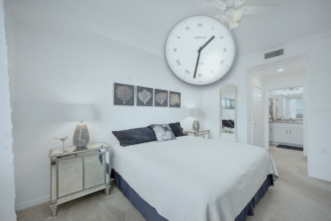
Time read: **1:32**
